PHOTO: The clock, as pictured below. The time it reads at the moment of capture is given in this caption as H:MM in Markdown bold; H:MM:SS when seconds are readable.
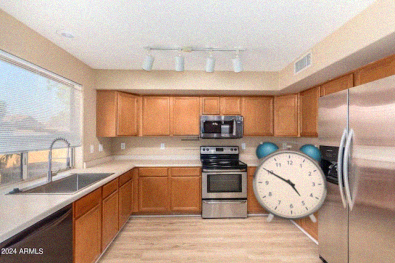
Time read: **4:50**
